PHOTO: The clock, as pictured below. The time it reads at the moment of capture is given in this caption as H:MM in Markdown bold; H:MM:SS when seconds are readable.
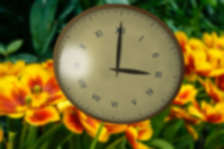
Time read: **3:00**
